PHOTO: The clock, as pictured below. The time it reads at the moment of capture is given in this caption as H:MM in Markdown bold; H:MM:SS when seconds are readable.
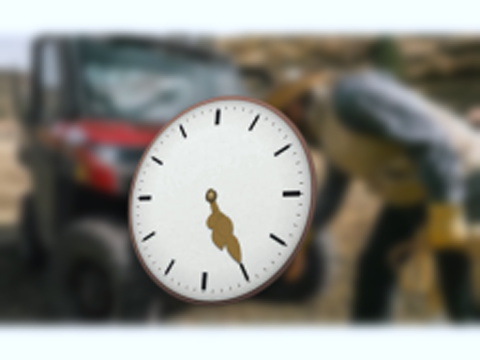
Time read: **5:25**
